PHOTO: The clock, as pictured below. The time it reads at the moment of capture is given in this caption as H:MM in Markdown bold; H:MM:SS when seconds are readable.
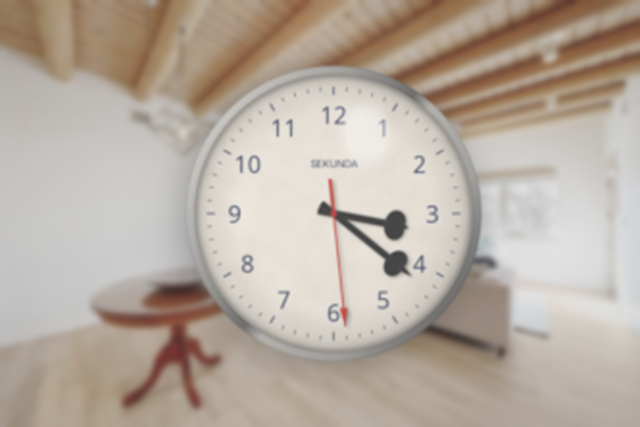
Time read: **3:21:29**
